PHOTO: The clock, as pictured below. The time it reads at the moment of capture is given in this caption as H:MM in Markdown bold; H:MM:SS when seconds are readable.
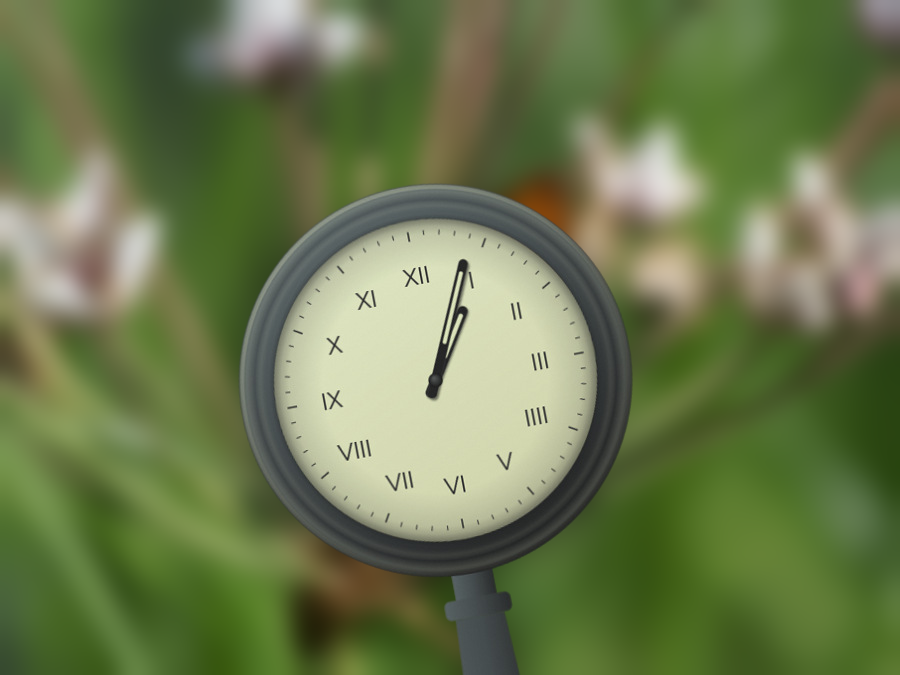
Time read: **1:04**
